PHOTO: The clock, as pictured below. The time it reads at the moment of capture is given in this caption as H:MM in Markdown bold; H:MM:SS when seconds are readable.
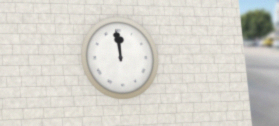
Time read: **11:59**
